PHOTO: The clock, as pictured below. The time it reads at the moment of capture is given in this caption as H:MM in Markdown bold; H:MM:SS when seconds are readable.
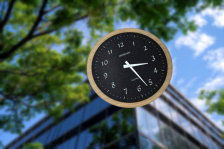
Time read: **3:27**
